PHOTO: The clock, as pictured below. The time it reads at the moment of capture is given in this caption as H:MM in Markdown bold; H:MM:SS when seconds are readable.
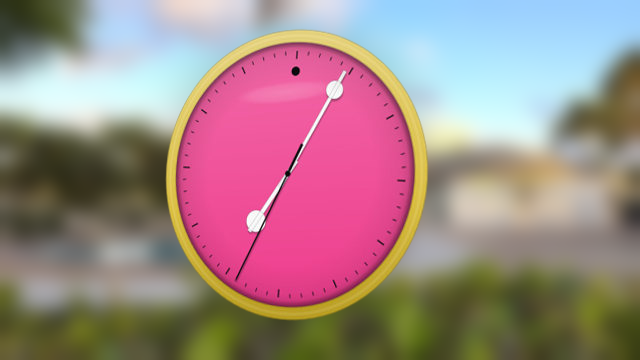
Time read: **7:04:34**
